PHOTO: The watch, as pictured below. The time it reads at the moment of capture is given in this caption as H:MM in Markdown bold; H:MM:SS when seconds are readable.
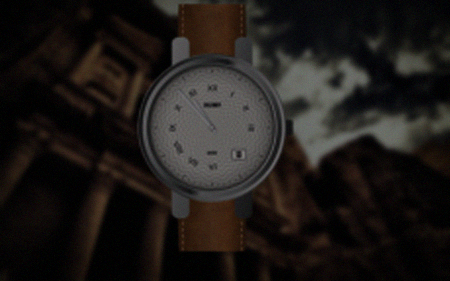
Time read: **10:53**
